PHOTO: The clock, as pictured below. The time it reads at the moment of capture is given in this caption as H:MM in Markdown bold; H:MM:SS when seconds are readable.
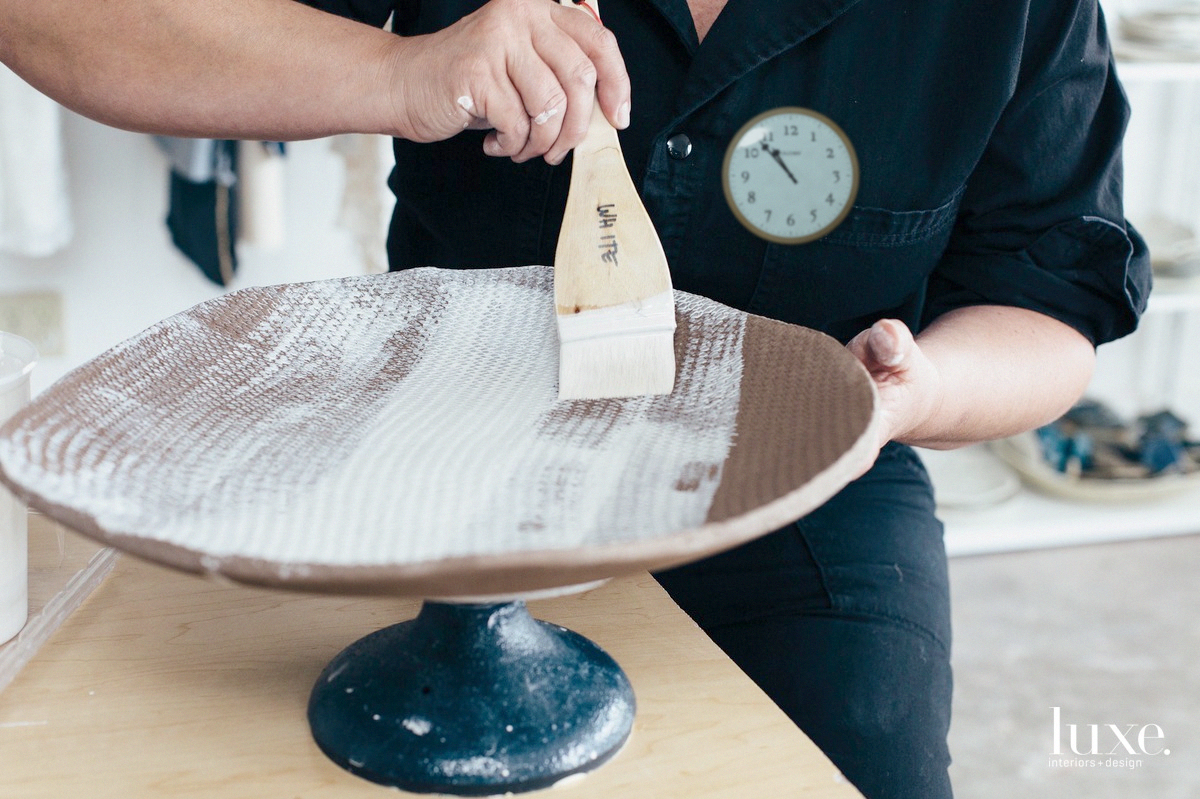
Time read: **10:53**
